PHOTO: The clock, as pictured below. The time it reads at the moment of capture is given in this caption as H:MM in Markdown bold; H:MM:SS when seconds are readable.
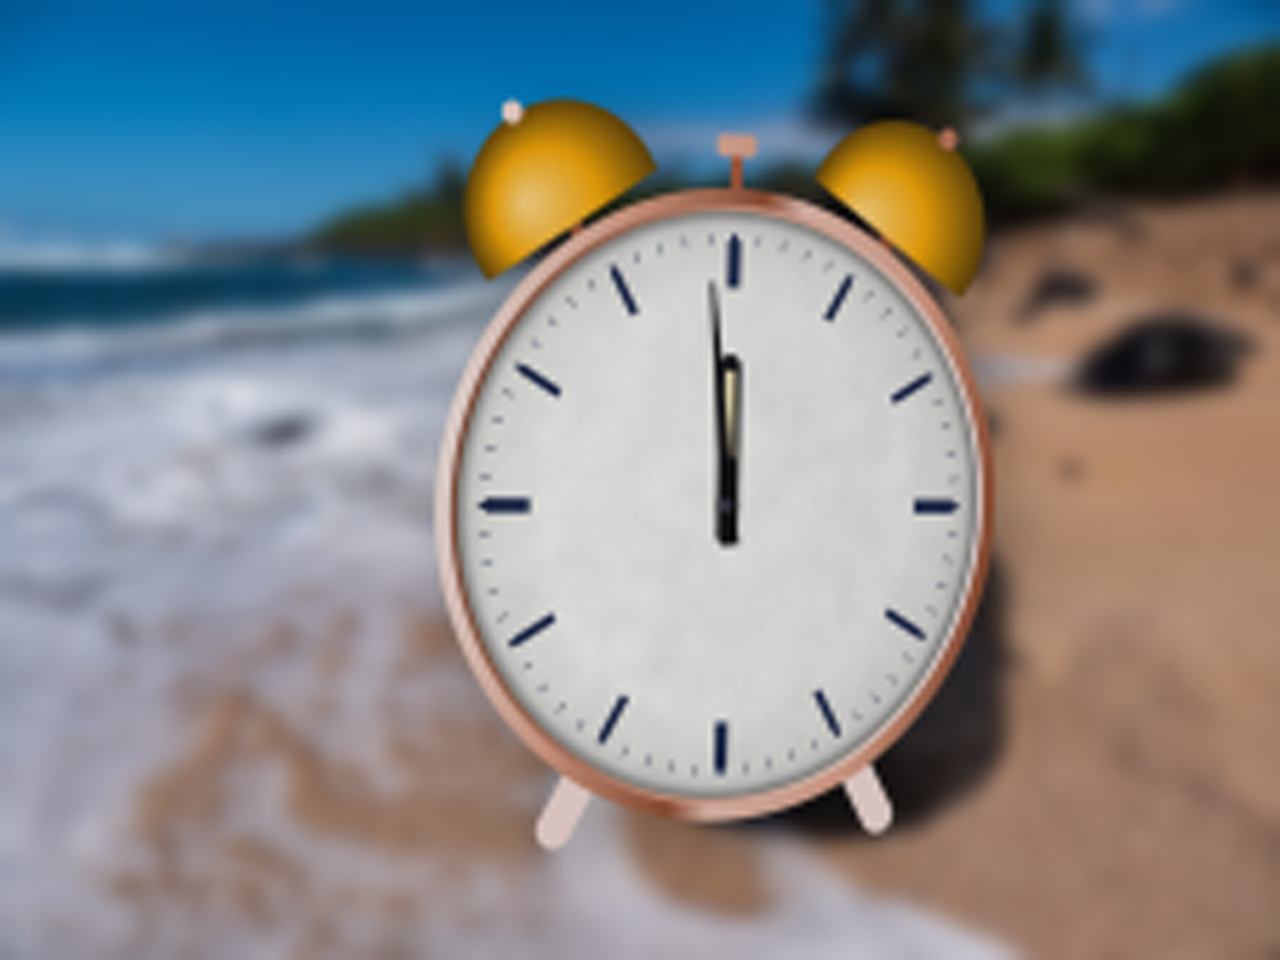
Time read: **11:59**
